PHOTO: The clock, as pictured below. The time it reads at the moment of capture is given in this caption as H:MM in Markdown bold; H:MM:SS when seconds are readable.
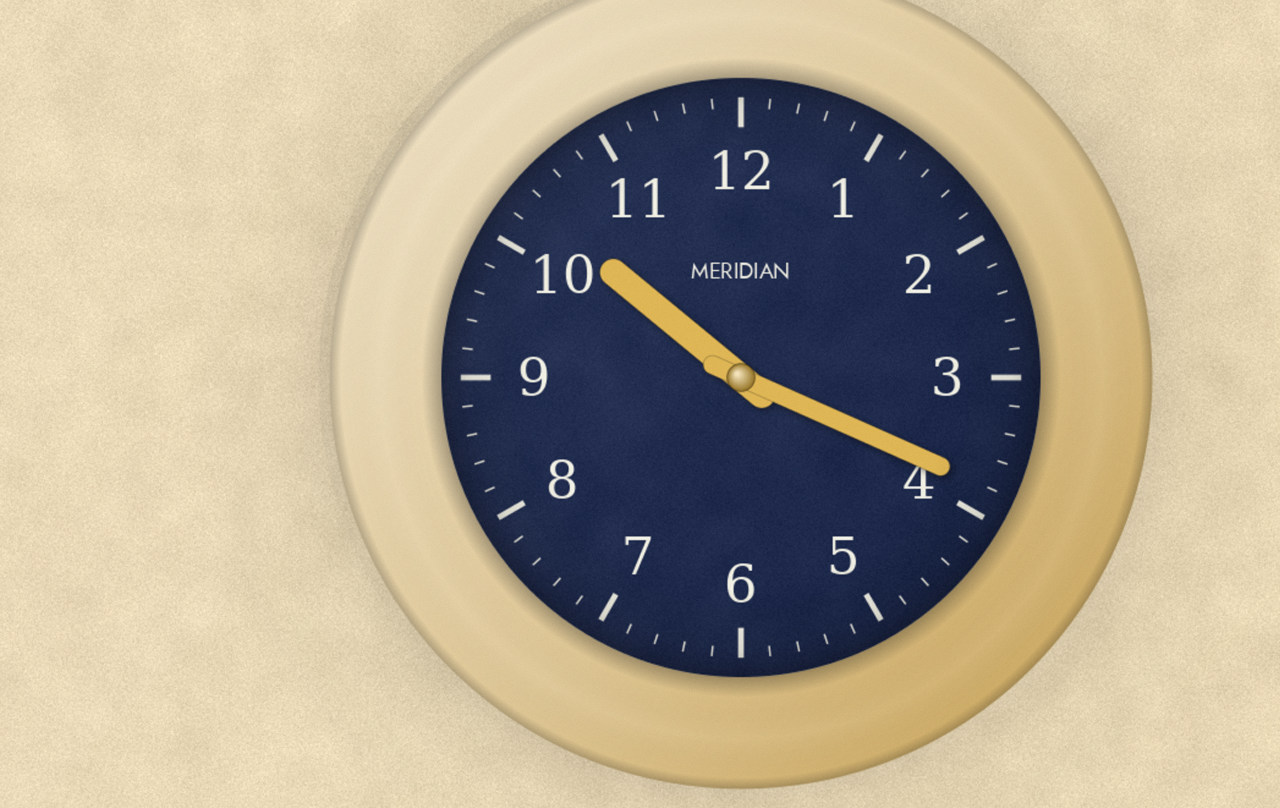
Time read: **10:19**
